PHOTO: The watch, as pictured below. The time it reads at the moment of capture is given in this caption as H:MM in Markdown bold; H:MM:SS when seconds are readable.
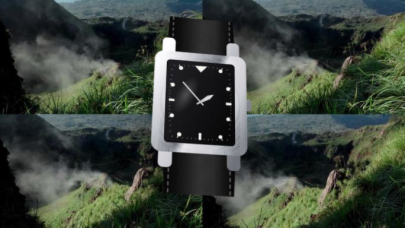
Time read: **1:53**
